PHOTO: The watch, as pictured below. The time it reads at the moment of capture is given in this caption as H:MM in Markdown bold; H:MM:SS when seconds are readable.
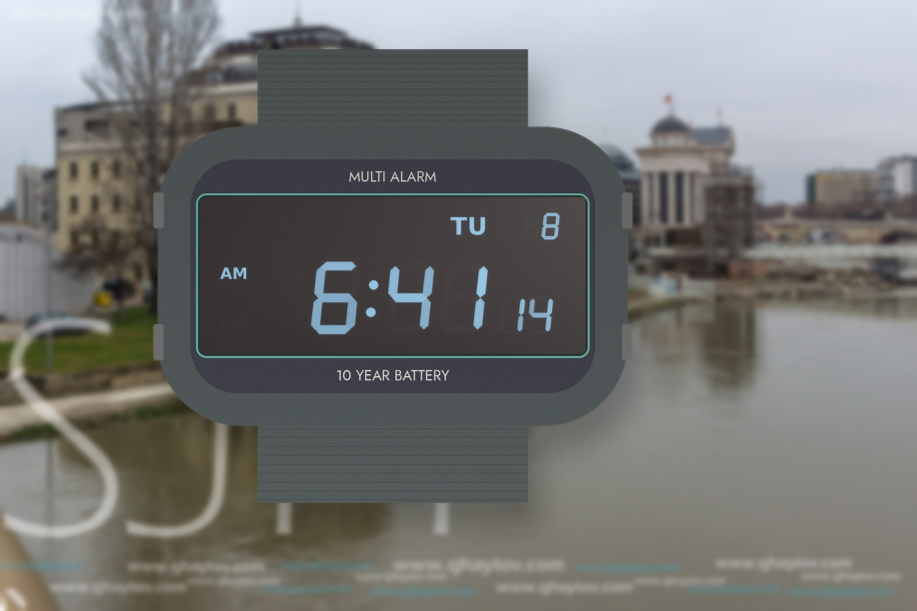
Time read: **6:41:14**
